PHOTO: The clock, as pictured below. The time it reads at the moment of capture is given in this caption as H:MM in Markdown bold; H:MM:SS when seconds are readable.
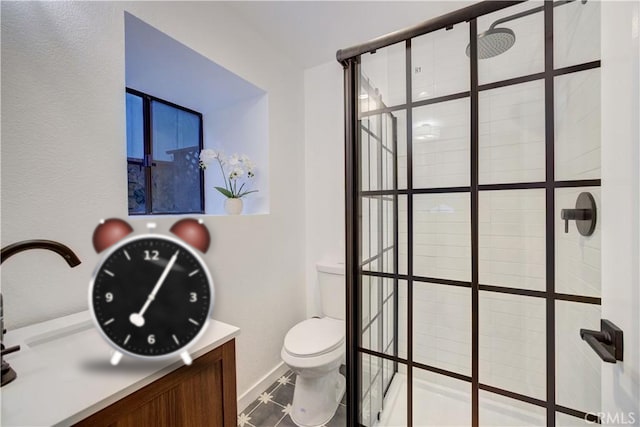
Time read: **7:05**
